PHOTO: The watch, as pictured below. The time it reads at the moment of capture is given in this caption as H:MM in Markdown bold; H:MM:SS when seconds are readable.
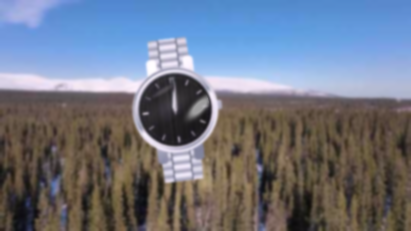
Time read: **12:01**
